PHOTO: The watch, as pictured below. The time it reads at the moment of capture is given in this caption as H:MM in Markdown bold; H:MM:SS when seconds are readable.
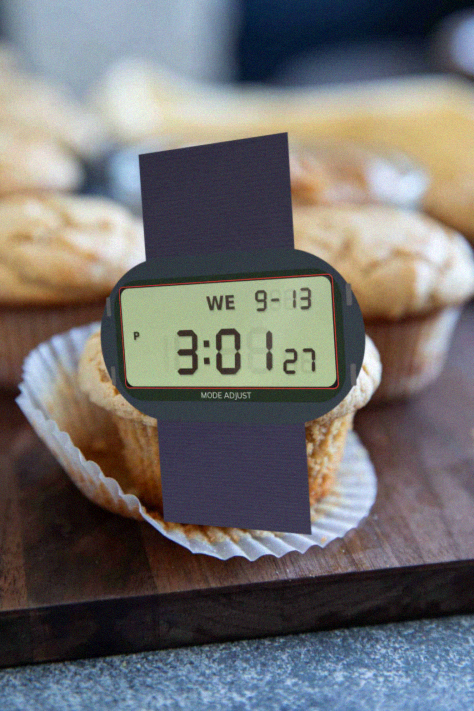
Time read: **3:01:27**
